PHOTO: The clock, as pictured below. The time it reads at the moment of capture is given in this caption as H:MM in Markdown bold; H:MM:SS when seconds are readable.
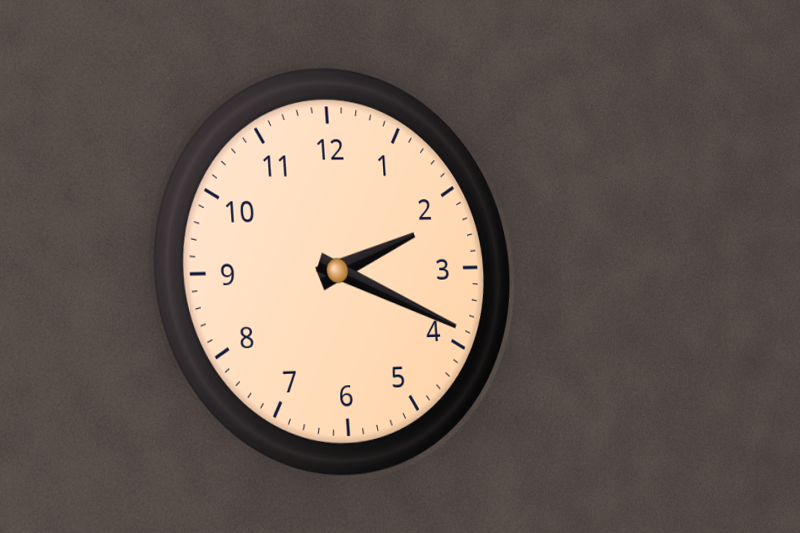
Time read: **2:19**
